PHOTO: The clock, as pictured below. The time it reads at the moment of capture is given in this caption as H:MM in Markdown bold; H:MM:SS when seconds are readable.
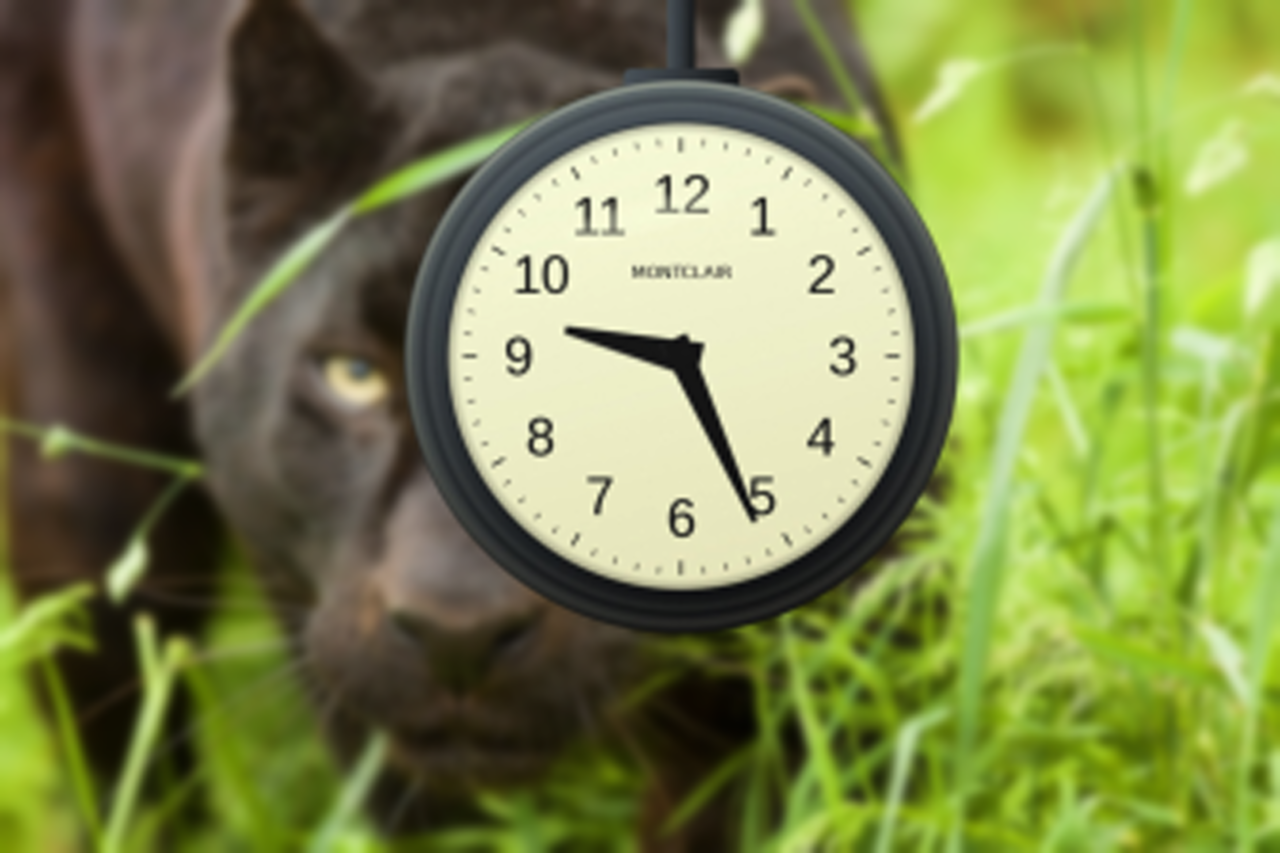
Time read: **9:26**
